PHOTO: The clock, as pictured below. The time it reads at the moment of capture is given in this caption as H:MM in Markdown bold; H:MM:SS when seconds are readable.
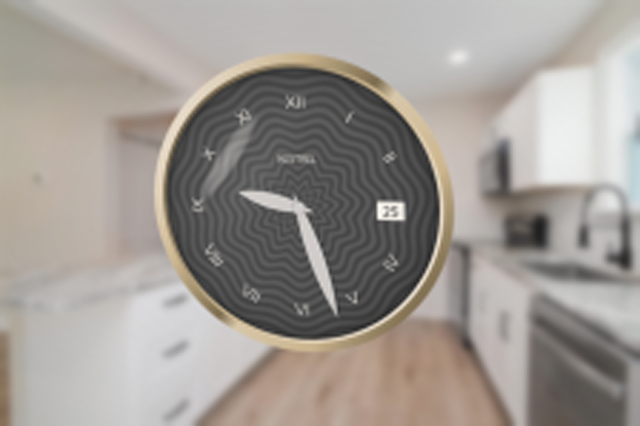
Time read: **9:27**
